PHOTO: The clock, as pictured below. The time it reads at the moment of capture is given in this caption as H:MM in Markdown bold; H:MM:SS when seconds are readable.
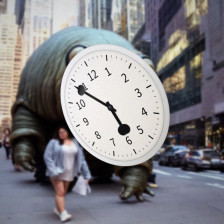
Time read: **5:54**
